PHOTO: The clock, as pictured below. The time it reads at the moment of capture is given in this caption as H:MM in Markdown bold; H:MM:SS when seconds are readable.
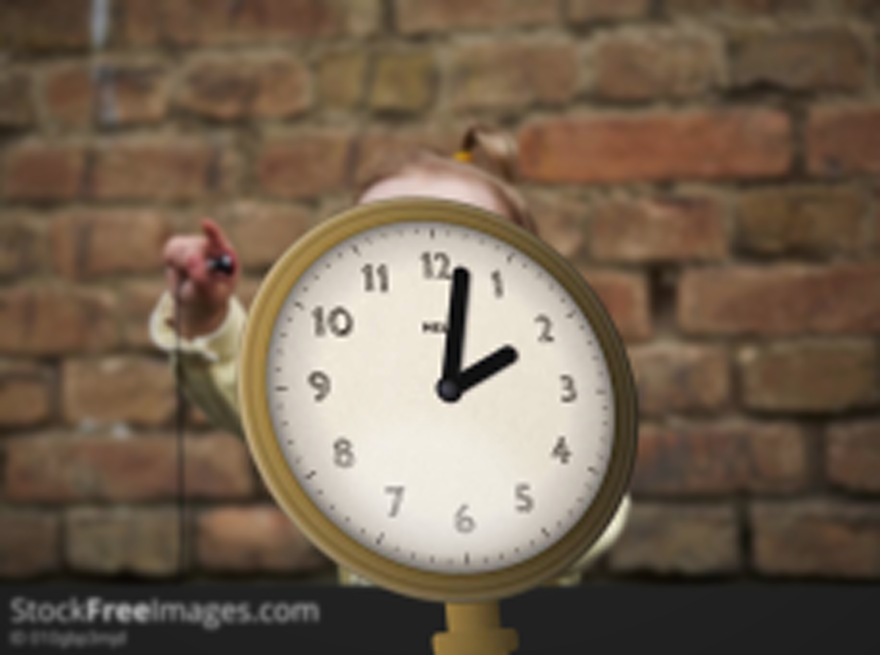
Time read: **2:02**
